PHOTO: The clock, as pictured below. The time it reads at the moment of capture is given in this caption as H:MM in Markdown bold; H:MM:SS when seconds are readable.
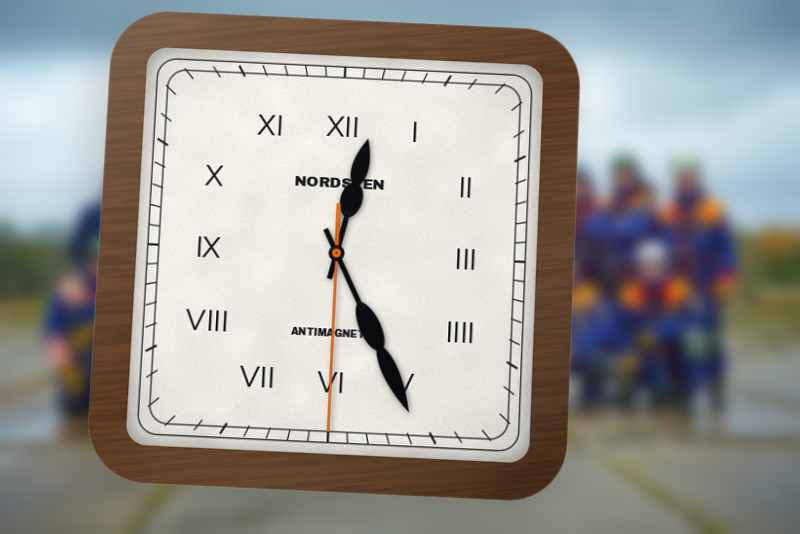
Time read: **12:25:30**
